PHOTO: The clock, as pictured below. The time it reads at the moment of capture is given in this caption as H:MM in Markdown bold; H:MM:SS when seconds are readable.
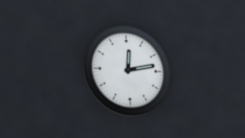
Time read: **12:13**
